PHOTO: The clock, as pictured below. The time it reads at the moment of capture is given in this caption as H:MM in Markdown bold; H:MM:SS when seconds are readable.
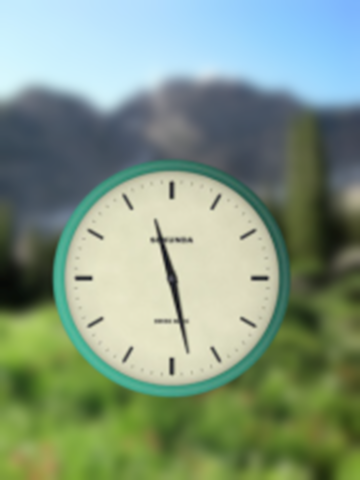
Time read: **11:28**
